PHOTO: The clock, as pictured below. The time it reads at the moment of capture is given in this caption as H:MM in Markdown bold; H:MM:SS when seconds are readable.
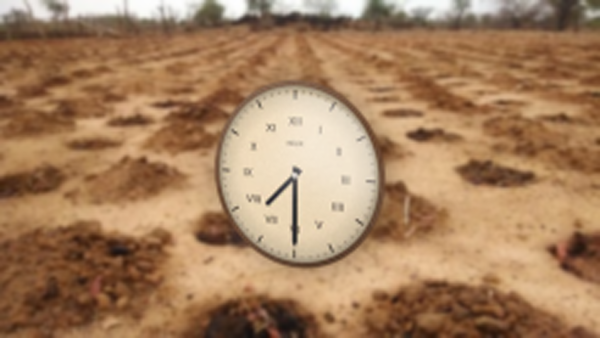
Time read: **7:30**
